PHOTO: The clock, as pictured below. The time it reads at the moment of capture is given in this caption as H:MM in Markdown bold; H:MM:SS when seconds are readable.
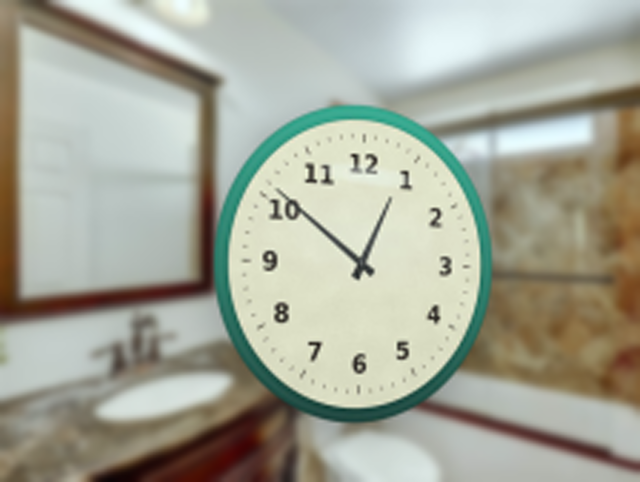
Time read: **12:51**
